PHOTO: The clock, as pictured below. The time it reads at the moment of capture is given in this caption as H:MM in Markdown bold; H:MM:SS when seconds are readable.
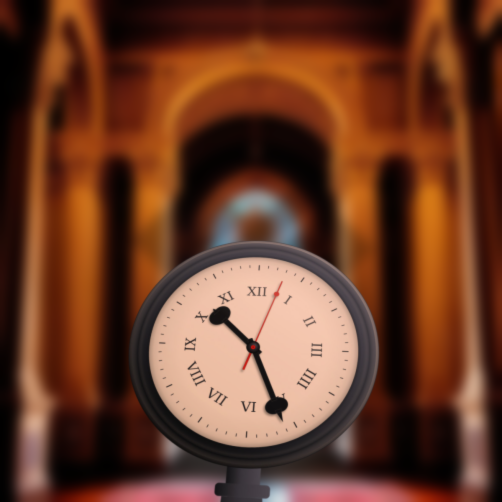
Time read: **10:26:03**
